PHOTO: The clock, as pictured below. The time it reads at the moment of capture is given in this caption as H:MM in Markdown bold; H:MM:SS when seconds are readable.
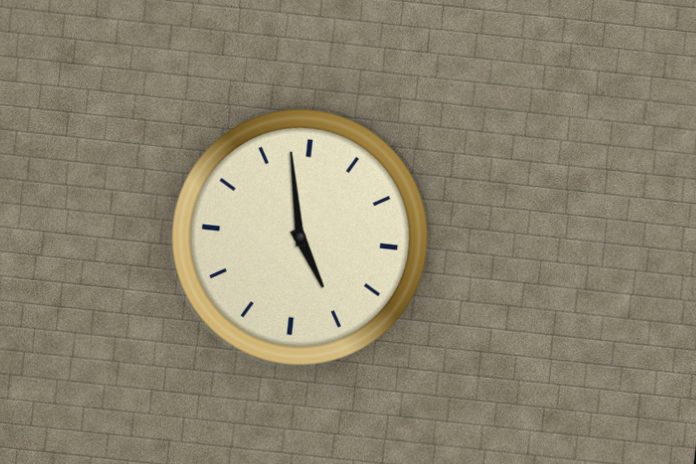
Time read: **4:58**
